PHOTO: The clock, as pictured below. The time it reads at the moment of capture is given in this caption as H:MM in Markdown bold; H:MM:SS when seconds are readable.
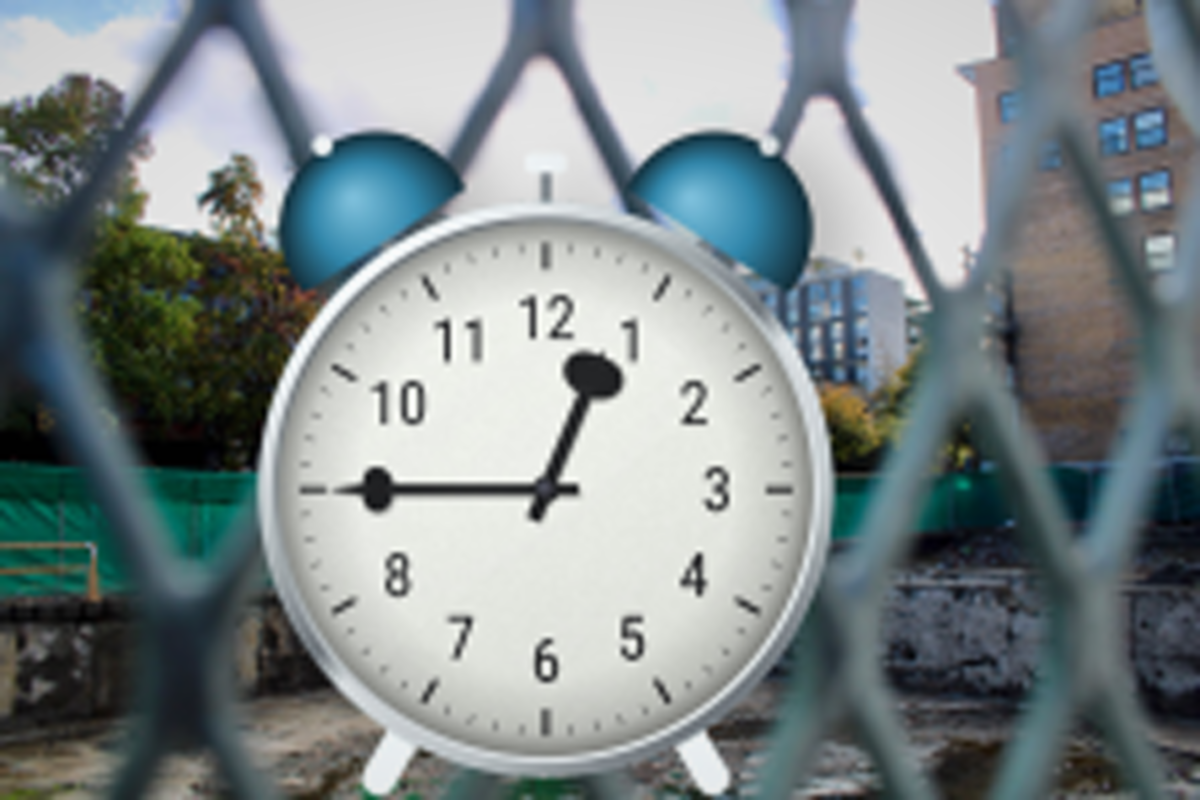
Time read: **12:45**
